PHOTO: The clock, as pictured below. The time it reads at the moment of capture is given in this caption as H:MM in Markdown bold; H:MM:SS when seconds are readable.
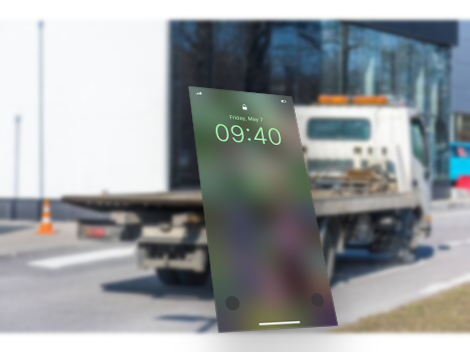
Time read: **9:40**
